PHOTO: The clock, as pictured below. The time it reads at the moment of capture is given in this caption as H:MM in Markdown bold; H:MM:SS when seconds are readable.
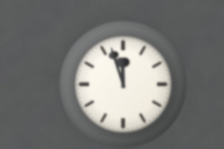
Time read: **11:57**
